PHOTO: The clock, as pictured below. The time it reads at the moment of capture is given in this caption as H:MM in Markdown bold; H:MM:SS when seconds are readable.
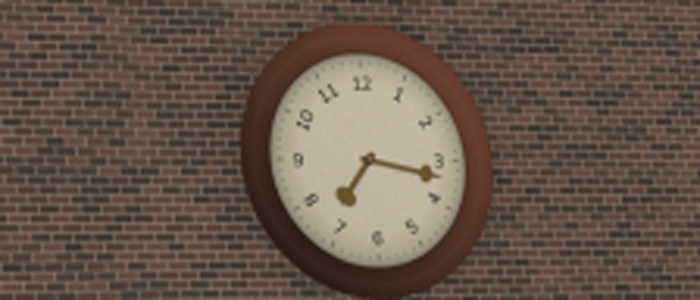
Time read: **7:17**
